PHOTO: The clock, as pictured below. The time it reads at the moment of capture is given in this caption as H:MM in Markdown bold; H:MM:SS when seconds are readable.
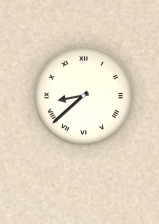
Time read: **8:38**
